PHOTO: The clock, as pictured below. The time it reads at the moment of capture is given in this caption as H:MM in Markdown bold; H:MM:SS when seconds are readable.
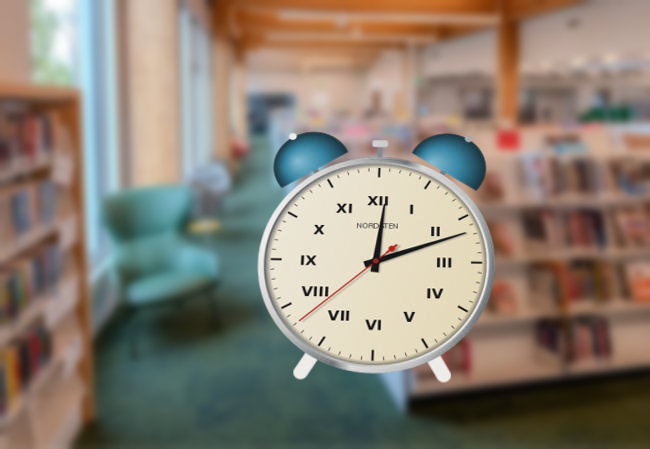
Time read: **12:11:38**
